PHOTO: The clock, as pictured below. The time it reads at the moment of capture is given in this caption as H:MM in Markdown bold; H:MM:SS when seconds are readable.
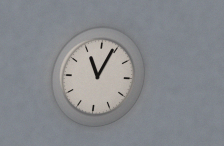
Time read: **11:04**
